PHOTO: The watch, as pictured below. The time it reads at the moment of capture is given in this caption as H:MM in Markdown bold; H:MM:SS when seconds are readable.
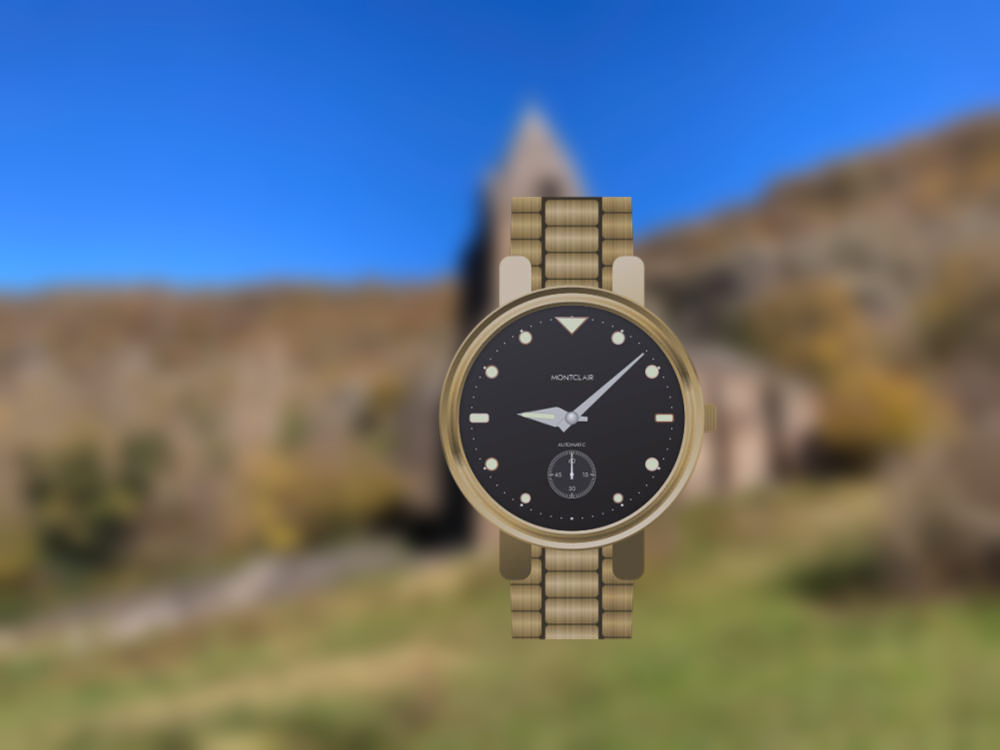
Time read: **9:08**
